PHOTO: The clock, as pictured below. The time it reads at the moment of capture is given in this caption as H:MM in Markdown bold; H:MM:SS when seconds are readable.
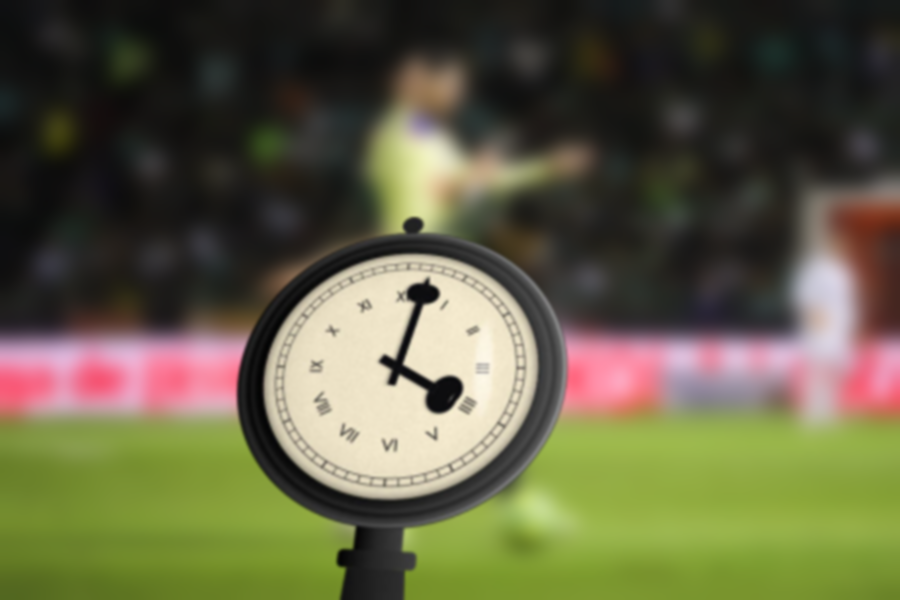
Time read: **4:02**
